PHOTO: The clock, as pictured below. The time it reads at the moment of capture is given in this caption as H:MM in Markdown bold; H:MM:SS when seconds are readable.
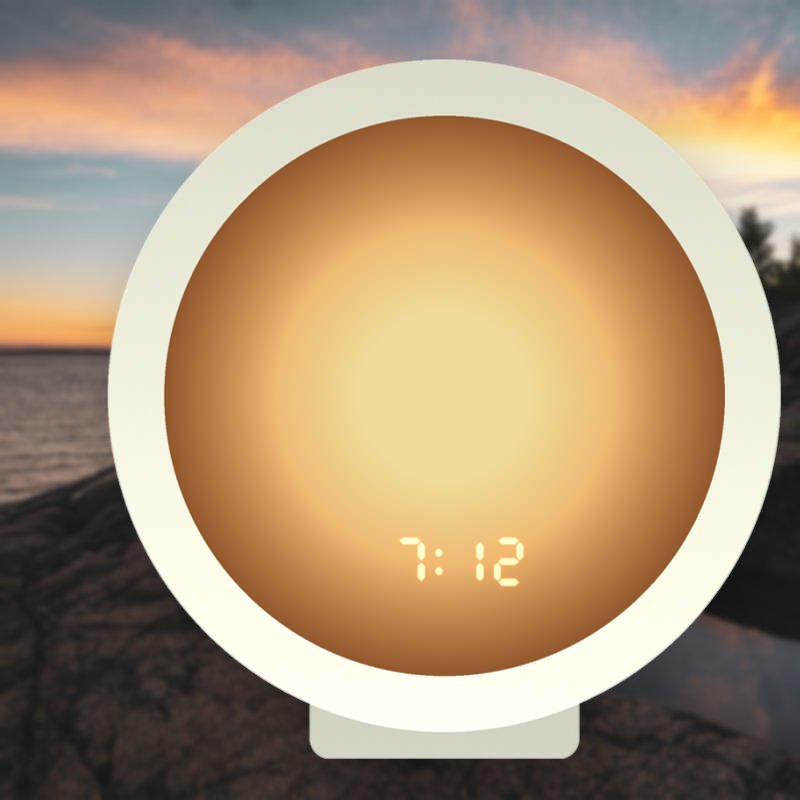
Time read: **7:12**
